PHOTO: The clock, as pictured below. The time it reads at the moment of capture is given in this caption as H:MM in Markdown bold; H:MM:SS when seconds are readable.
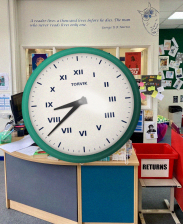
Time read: **8:38**
